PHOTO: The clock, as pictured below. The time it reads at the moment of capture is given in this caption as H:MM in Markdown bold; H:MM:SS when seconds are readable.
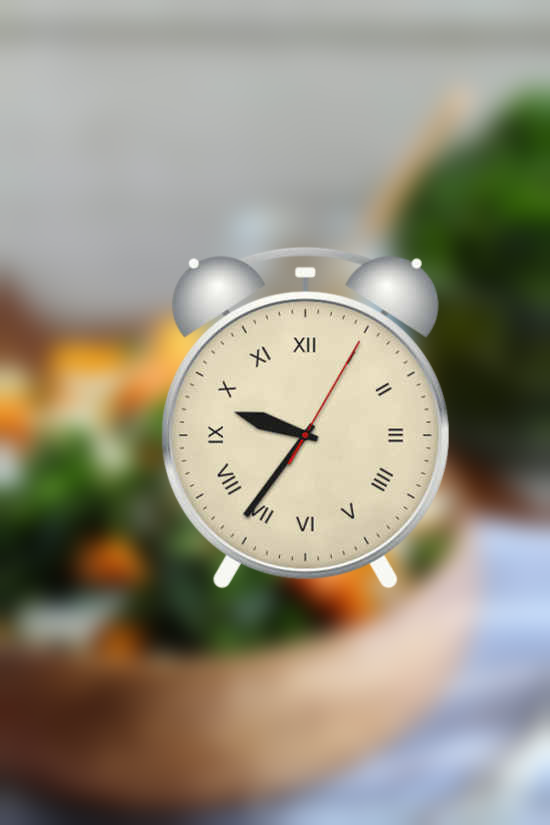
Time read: **9:36:05**
